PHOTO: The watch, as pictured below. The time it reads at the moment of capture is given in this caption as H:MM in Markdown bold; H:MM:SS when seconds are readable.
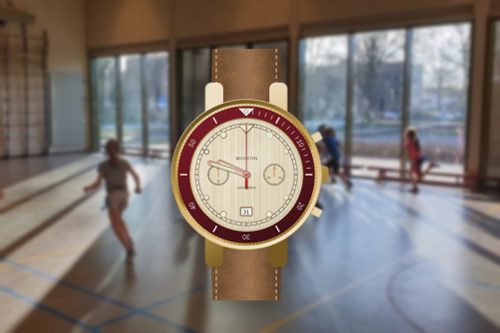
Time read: **9:48**
